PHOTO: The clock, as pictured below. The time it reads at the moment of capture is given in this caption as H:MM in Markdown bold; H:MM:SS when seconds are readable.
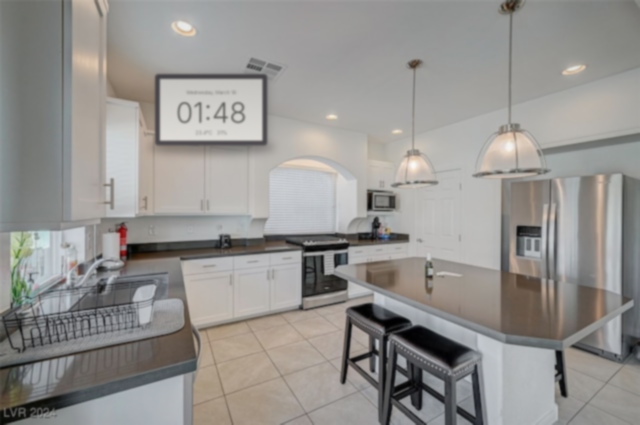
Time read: **1:48**
